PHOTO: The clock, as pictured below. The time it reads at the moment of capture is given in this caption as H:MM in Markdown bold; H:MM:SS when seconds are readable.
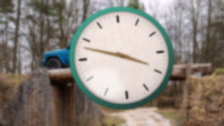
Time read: **3:48**
